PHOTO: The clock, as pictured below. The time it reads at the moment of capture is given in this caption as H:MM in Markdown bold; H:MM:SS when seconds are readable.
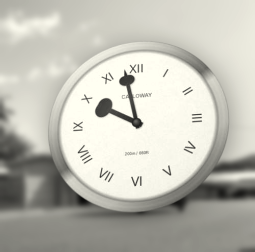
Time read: **9:58**
